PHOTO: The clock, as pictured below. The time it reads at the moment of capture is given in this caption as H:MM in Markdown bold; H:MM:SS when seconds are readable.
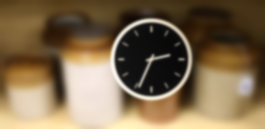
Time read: **2:34**
